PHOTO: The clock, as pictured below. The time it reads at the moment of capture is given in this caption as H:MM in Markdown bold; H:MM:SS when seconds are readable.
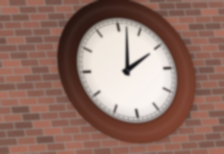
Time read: **2:02**
